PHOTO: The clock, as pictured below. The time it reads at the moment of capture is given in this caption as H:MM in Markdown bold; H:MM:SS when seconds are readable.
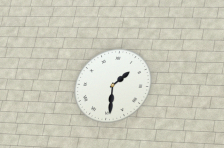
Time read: **1:29**
